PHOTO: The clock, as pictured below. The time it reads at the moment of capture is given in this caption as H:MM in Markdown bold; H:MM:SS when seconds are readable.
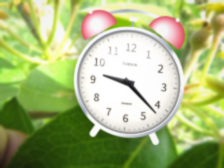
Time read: **9:22**
